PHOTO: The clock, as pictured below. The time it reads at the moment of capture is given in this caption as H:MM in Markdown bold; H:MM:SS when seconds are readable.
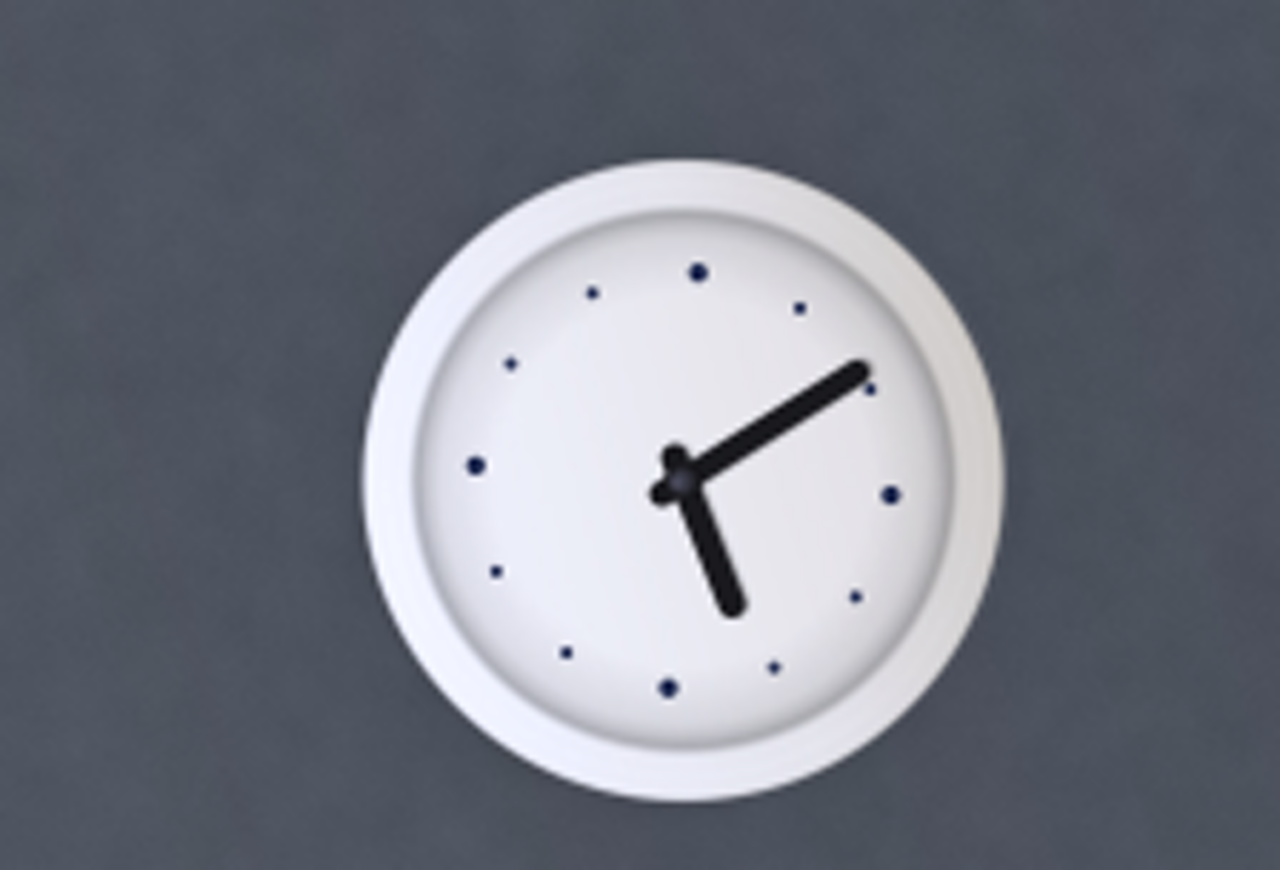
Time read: **5:09**
